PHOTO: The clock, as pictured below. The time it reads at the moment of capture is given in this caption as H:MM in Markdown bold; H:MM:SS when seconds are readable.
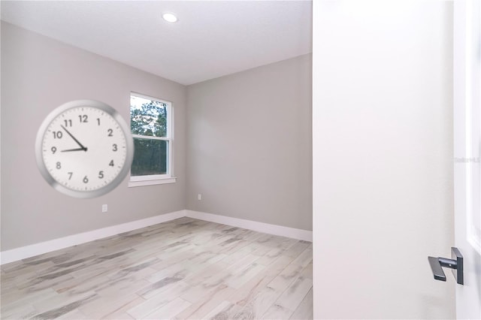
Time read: **8:53**
